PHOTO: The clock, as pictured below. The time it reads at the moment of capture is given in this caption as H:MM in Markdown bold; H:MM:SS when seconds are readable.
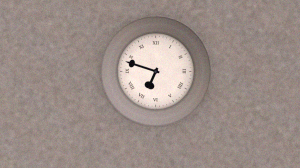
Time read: **6:48**
